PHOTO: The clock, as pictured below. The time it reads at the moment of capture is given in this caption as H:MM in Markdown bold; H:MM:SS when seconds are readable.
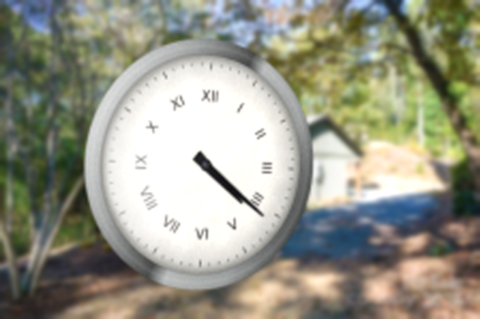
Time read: **4:21**
